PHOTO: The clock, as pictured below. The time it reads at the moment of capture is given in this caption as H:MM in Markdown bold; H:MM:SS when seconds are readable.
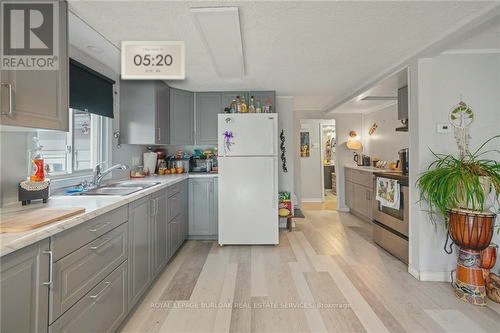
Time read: **5:20**
